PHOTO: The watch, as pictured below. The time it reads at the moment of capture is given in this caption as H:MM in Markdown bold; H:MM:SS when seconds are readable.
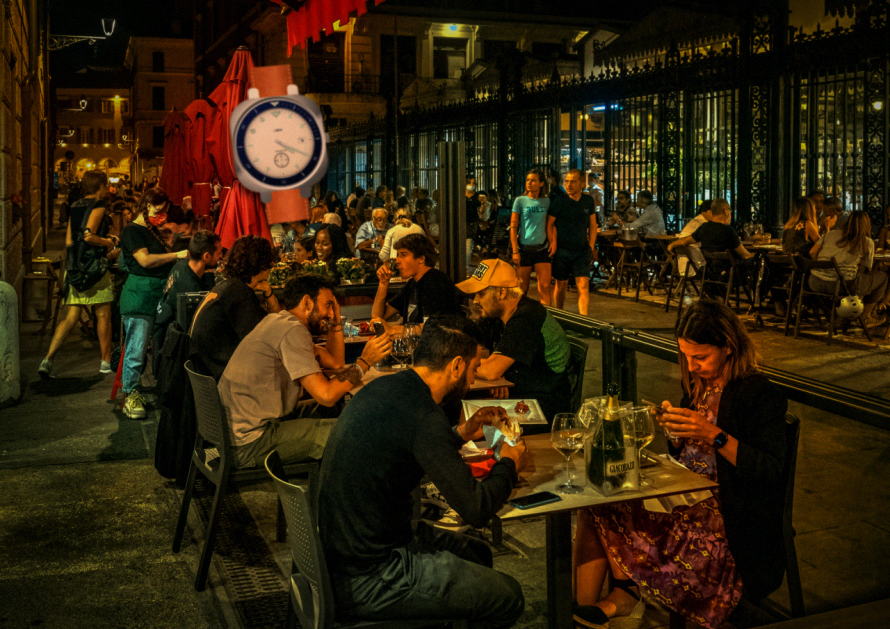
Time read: **4:20**
